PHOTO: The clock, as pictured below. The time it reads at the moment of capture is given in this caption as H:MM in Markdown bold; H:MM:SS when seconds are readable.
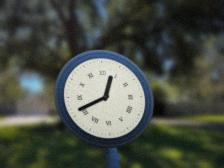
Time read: **12:41**
